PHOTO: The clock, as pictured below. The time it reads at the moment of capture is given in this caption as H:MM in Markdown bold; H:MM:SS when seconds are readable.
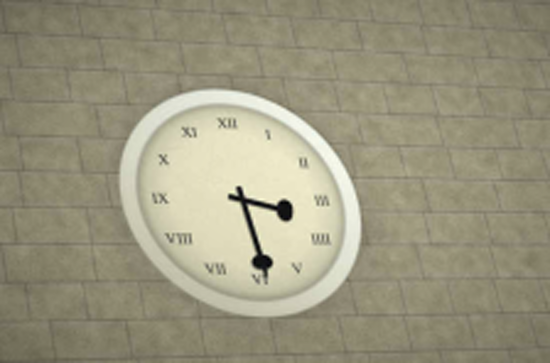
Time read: **3:29**
